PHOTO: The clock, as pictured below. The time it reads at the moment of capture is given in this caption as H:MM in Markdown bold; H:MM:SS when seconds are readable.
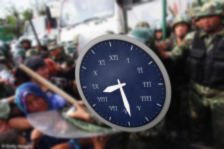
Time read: **8:29**
